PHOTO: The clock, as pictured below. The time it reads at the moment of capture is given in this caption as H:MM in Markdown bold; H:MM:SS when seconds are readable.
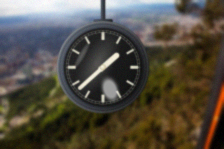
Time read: **1:38**
